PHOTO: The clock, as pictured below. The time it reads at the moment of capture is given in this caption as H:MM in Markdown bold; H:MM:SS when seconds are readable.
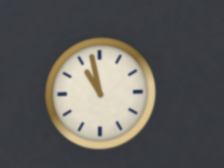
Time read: **10:58**
